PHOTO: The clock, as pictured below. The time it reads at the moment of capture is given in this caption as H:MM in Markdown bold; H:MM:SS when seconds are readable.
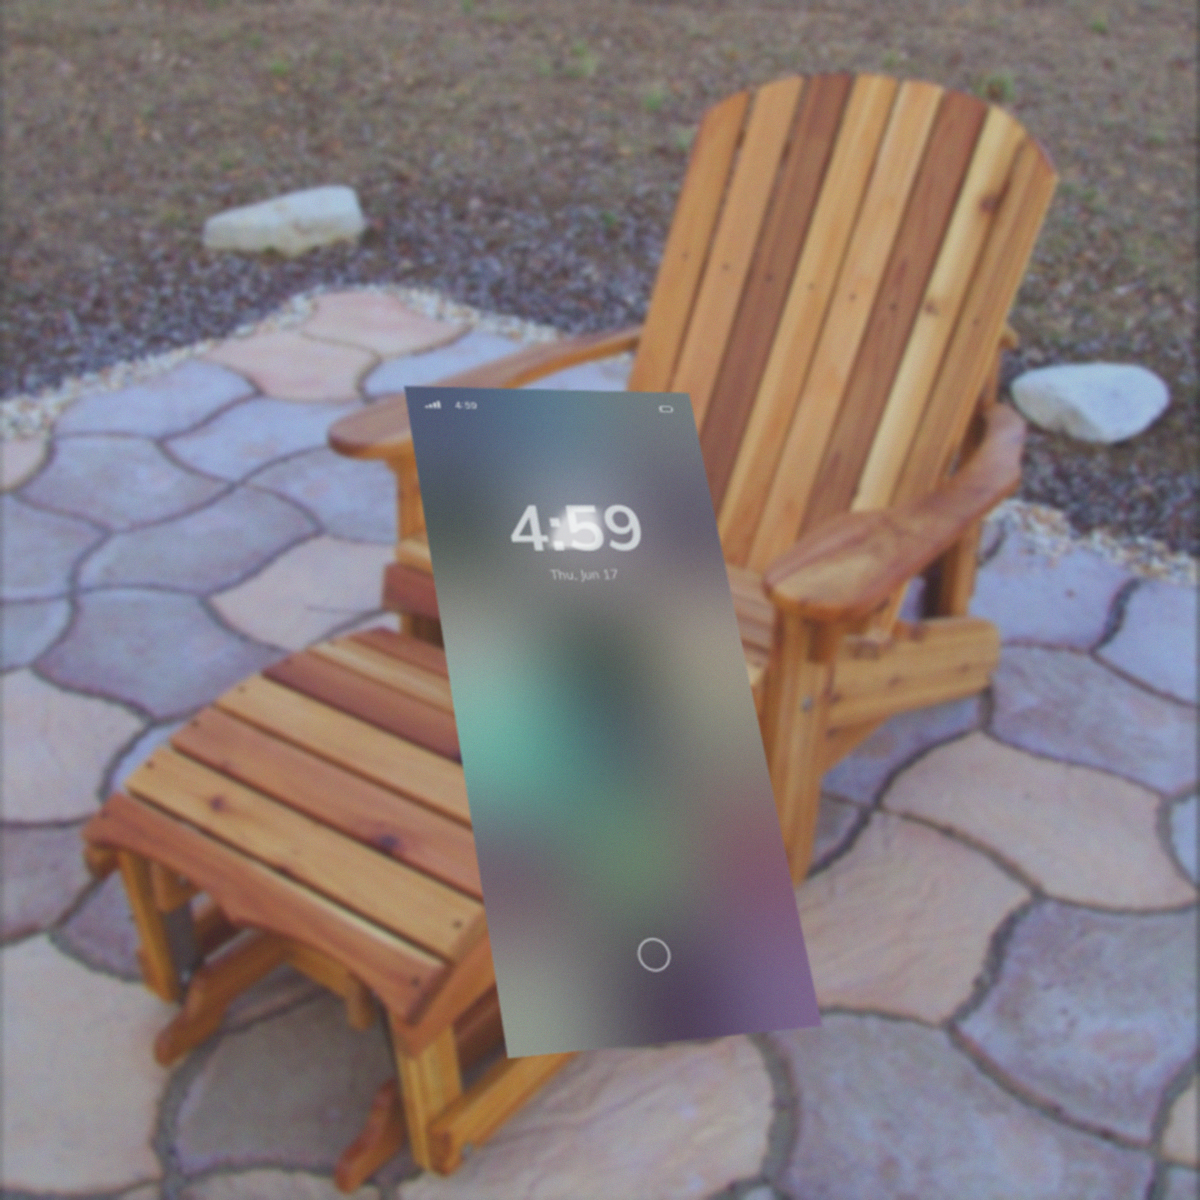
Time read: **4:59**
